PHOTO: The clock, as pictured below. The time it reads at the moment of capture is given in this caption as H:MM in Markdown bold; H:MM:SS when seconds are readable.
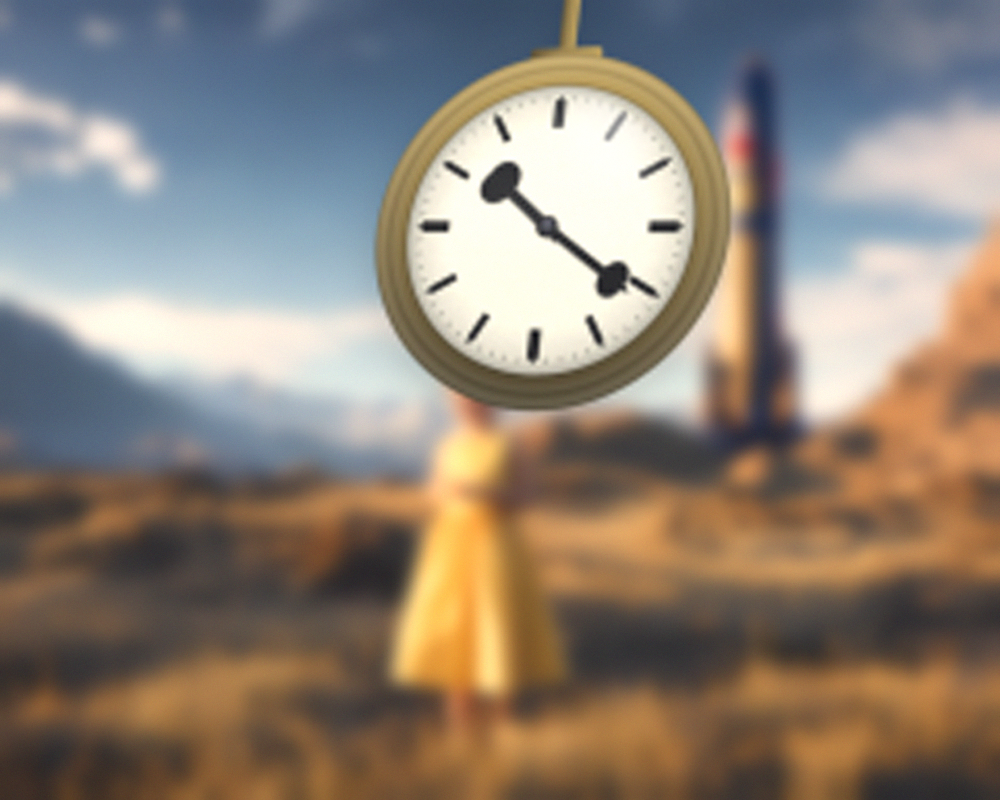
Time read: **10:21**
